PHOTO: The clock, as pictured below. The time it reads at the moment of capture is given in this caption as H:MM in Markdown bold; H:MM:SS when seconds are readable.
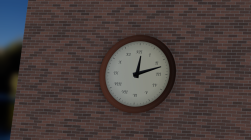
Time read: **12:12**
